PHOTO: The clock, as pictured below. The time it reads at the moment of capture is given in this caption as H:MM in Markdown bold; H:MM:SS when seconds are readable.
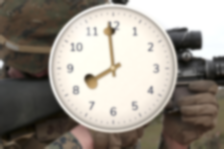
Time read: **7:59**
